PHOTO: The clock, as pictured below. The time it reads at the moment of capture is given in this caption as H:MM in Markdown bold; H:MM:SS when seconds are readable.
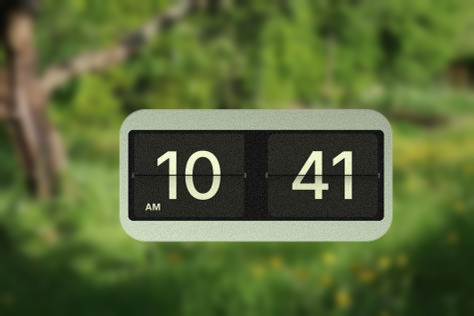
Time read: **10:41**
